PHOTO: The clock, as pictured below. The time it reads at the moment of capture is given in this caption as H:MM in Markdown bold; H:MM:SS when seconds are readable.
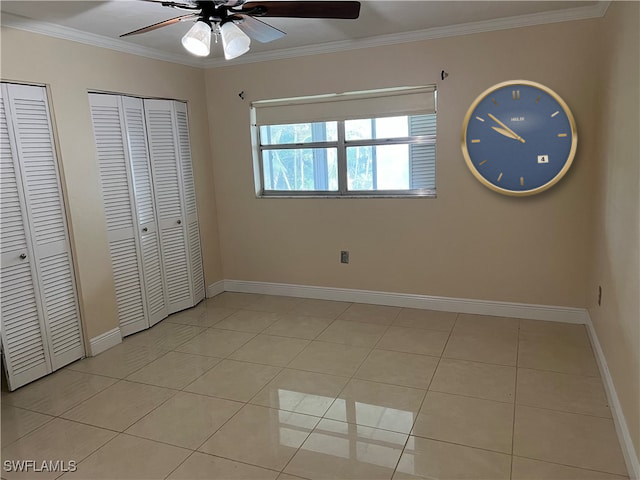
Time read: **9:52**
